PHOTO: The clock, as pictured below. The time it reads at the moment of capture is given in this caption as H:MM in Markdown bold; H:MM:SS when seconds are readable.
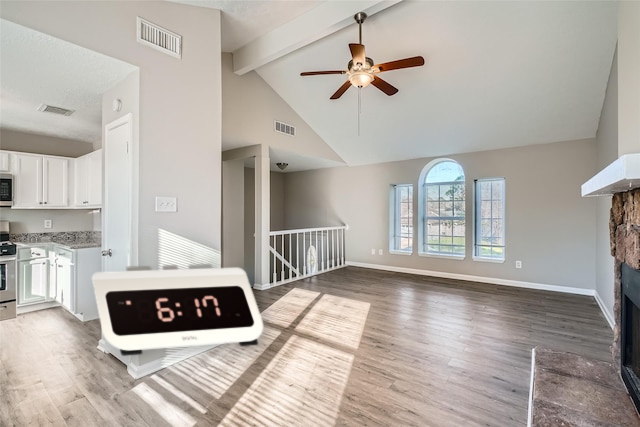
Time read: **6:17**
